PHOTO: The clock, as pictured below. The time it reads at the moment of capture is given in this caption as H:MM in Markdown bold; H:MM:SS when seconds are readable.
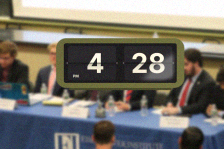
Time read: **4:28**
